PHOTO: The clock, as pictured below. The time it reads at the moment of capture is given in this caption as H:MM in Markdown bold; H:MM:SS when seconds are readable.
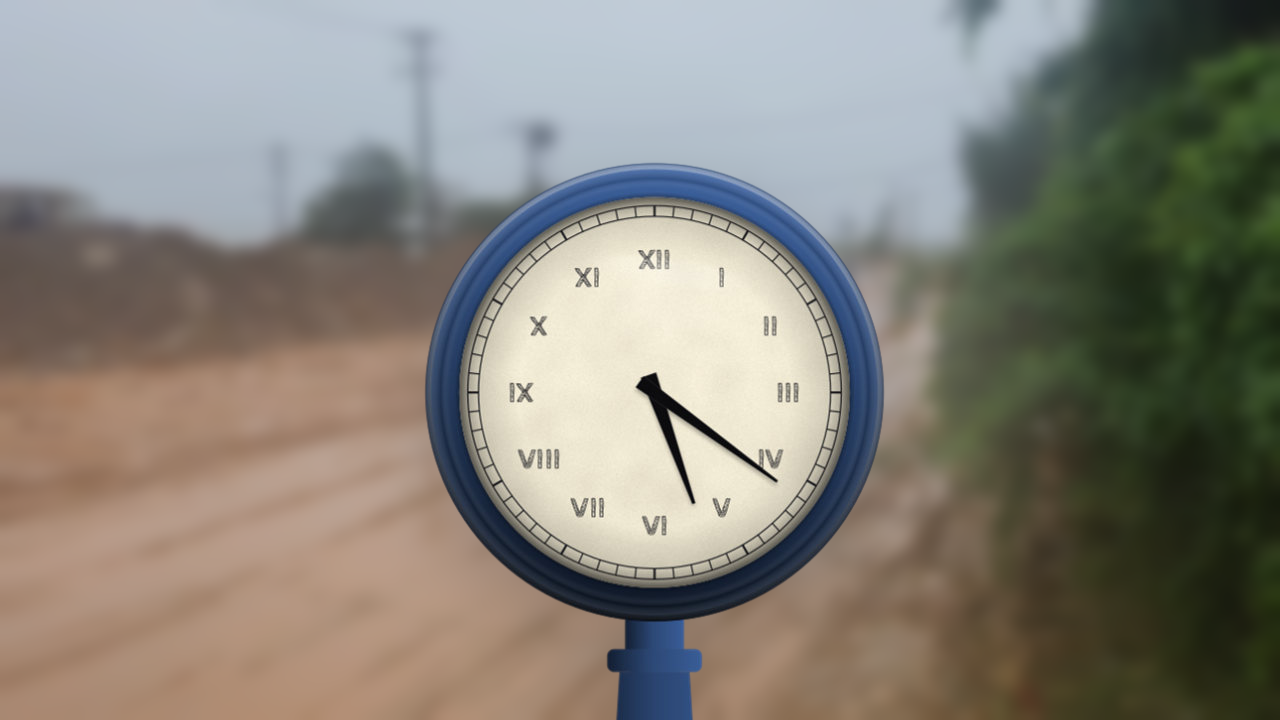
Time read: **5:21**
